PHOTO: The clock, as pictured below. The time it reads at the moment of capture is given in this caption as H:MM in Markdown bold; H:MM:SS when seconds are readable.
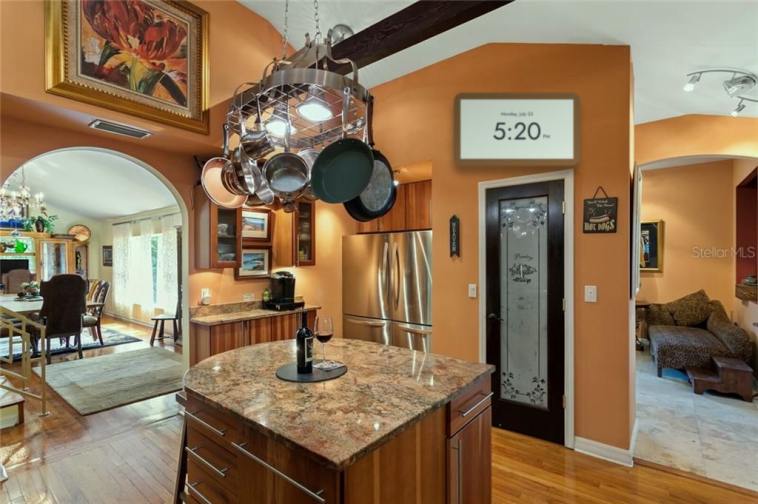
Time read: **5:20**
